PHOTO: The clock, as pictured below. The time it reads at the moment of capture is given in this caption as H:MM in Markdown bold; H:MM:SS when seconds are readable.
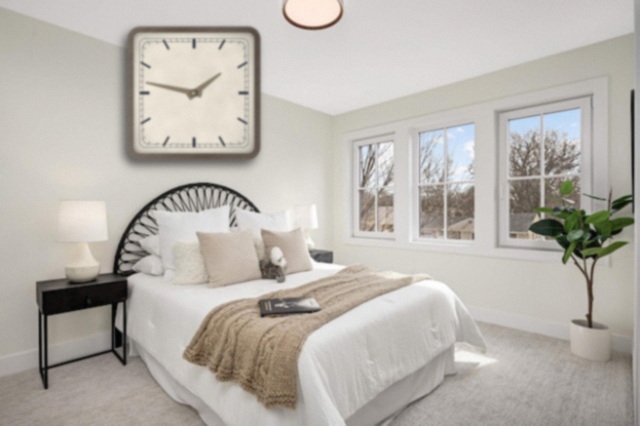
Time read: **1:47**
